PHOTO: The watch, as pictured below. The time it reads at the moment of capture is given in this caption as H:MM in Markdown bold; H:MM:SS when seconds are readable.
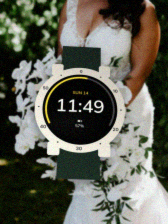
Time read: **11:49**
